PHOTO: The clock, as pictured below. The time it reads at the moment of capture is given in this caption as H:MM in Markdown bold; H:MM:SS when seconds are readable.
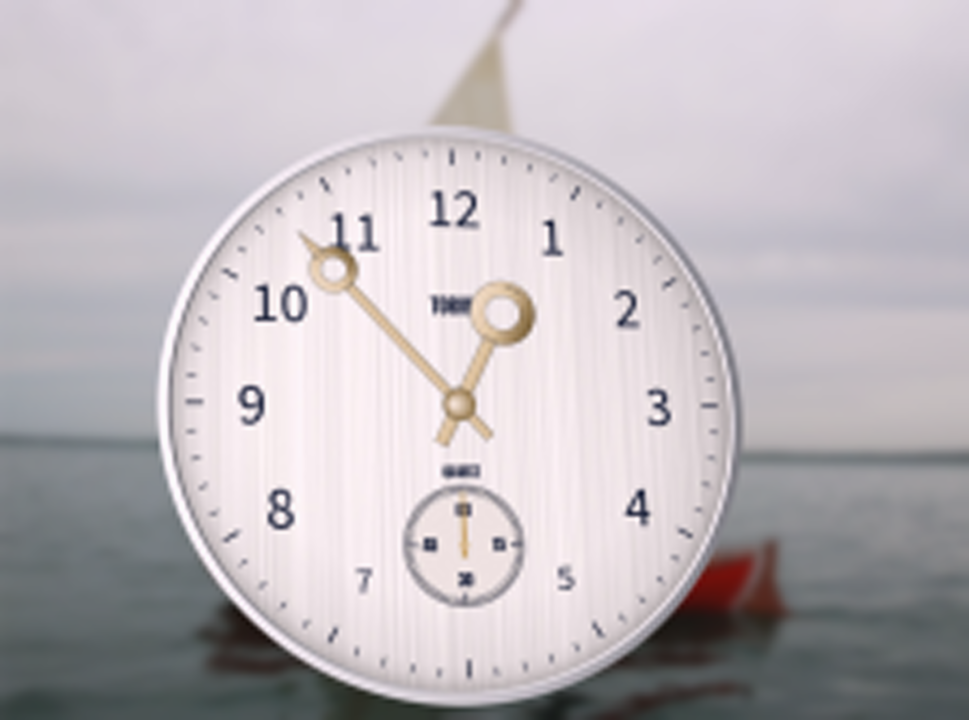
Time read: **12:53**
